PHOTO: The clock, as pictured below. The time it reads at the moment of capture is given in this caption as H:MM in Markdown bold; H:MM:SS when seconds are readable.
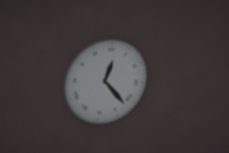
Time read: **12:22**
